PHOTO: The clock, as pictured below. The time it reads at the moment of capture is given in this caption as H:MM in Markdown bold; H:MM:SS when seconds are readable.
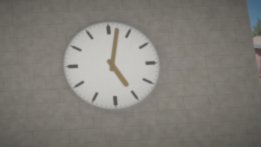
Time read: **5:02**
